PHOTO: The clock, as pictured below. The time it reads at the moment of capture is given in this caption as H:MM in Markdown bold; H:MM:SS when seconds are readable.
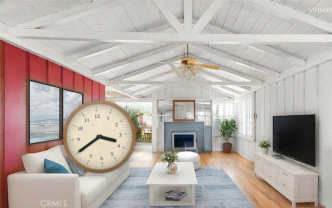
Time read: **3:40**
